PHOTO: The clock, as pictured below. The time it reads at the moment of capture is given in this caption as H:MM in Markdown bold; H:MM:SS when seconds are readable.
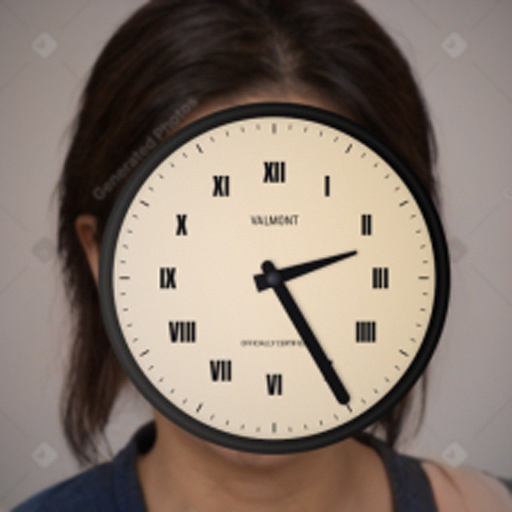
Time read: **2:25**
